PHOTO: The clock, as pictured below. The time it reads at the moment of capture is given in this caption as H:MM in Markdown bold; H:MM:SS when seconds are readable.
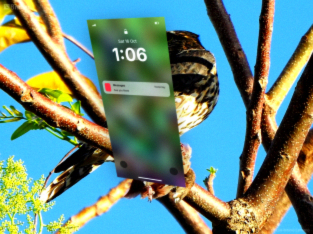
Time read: **1:06**
